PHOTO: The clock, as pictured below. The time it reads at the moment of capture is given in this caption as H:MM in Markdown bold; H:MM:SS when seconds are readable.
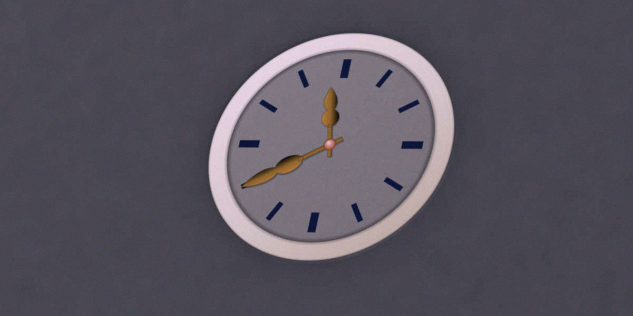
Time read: **11:40**
